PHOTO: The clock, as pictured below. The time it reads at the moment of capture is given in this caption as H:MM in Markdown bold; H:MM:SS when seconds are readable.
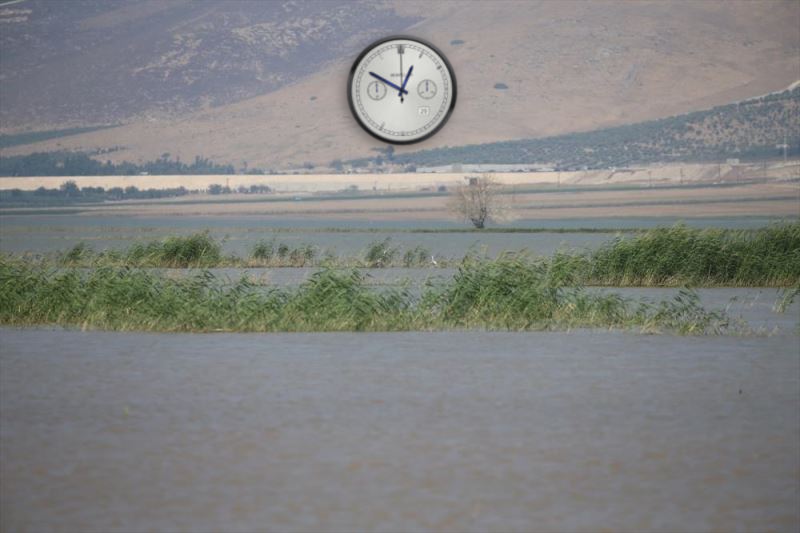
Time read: **12:50**
